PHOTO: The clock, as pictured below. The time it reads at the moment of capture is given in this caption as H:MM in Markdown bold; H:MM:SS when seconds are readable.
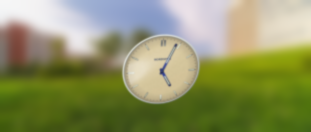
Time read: **5:04**
